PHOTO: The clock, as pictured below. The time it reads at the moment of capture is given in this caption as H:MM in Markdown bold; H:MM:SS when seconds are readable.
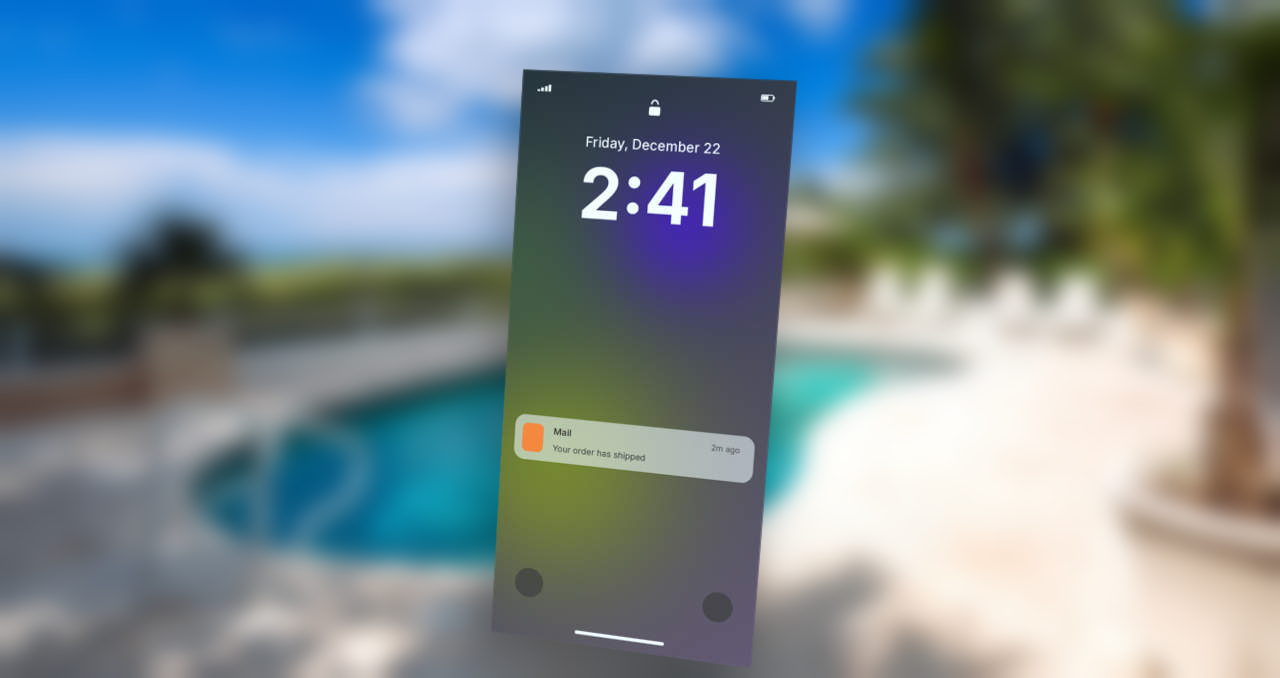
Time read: **2:41**
